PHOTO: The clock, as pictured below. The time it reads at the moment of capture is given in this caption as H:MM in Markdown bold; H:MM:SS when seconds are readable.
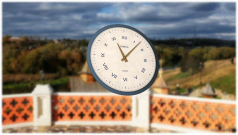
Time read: **11:07**
